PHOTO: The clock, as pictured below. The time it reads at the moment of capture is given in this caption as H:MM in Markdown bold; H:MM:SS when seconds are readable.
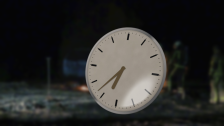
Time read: **6:37**
